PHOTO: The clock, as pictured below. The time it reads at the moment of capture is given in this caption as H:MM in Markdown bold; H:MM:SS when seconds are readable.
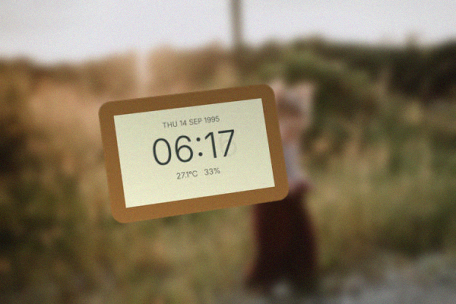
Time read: **6:17**
